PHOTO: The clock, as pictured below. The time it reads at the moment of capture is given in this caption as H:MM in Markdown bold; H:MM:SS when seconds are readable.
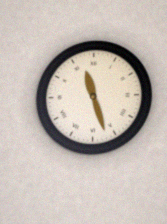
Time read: **11:27**
